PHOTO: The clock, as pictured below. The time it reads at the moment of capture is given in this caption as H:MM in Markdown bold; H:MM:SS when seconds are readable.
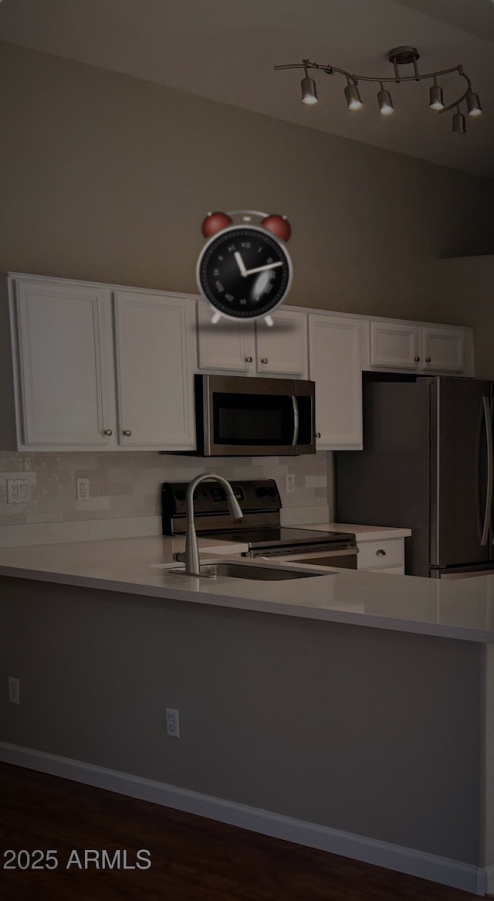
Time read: **11:12**
